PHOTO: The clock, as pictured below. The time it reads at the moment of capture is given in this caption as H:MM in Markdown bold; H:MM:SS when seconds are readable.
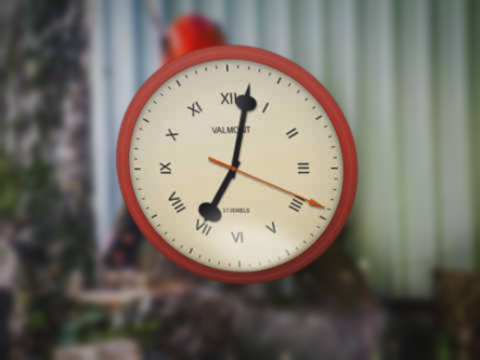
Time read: **7:02:19**
